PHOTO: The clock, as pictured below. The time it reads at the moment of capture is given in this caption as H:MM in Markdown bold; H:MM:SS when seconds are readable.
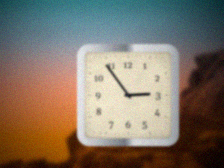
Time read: **2:54**
